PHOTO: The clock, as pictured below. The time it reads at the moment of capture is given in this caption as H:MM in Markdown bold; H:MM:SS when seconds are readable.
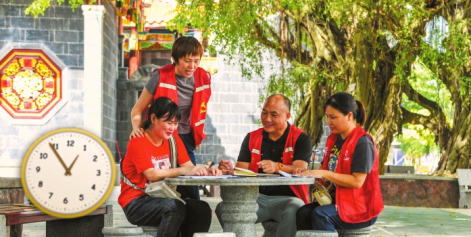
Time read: **12:54**
